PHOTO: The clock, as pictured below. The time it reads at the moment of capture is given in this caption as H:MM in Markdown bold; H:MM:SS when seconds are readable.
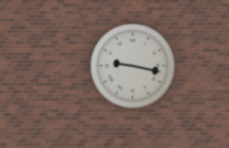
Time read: **9:17**
